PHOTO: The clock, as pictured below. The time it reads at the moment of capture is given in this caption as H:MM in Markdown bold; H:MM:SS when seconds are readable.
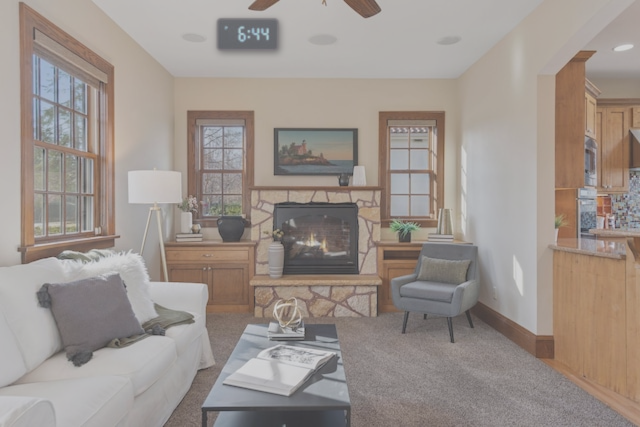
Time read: **6:44**
